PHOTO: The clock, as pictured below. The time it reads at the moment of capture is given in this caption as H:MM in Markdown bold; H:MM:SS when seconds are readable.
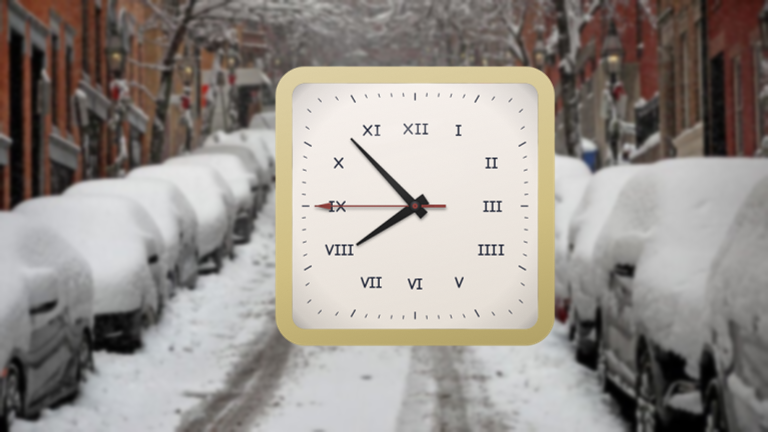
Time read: **7:52:45**
